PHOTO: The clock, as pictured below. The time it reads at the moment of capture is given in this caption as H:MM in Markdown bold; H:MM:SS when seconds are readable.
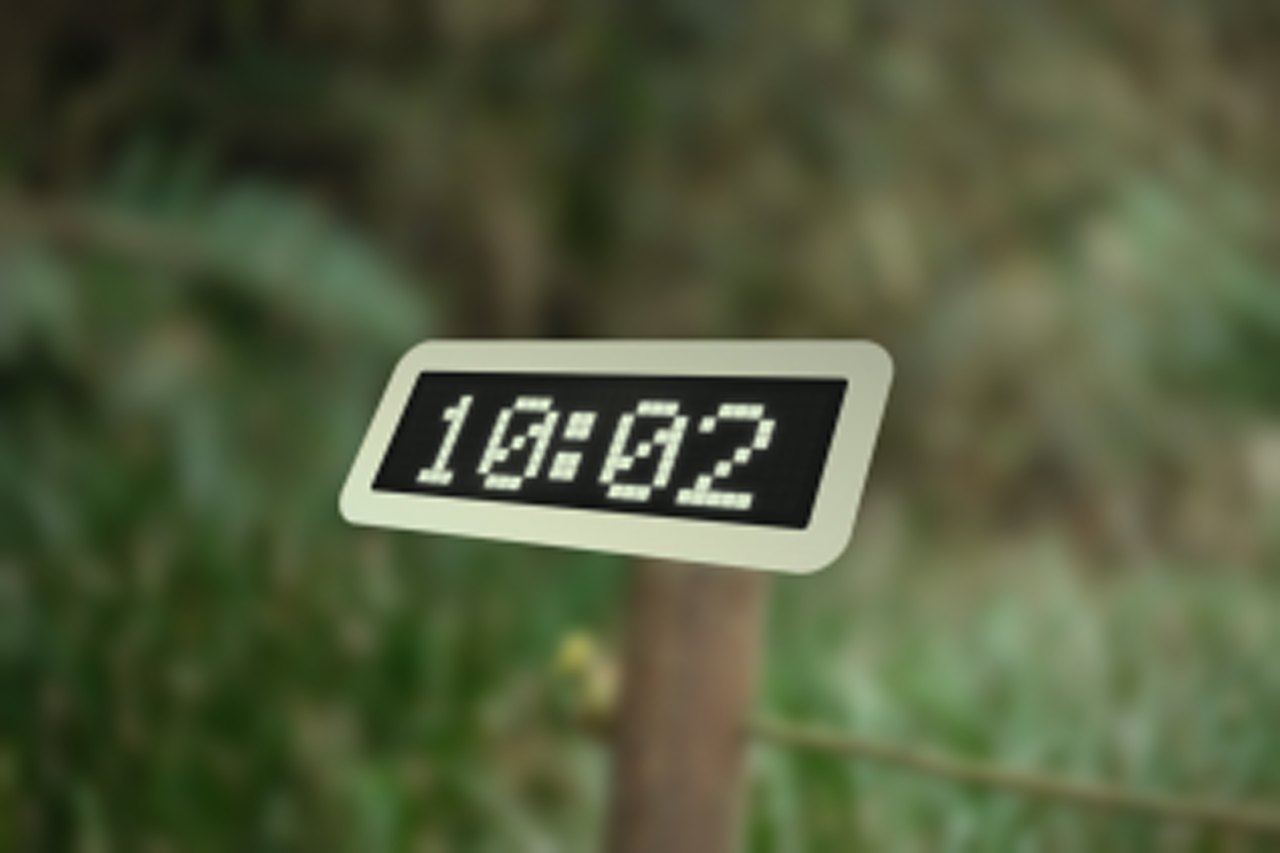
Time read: **10:02**
